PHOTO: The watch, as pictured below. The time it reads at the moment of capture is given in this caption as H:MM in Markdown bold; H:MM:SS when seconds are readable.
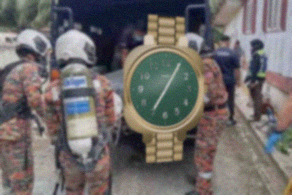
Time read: **7:05**
